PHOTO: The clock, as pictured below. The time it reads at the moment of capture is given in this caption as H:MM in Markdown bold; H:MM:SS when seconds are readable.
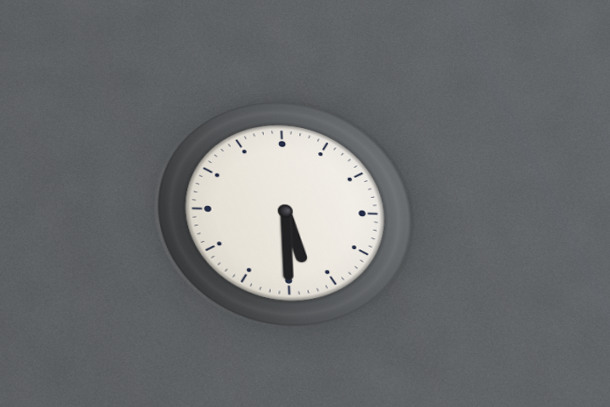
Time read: **5:30**
